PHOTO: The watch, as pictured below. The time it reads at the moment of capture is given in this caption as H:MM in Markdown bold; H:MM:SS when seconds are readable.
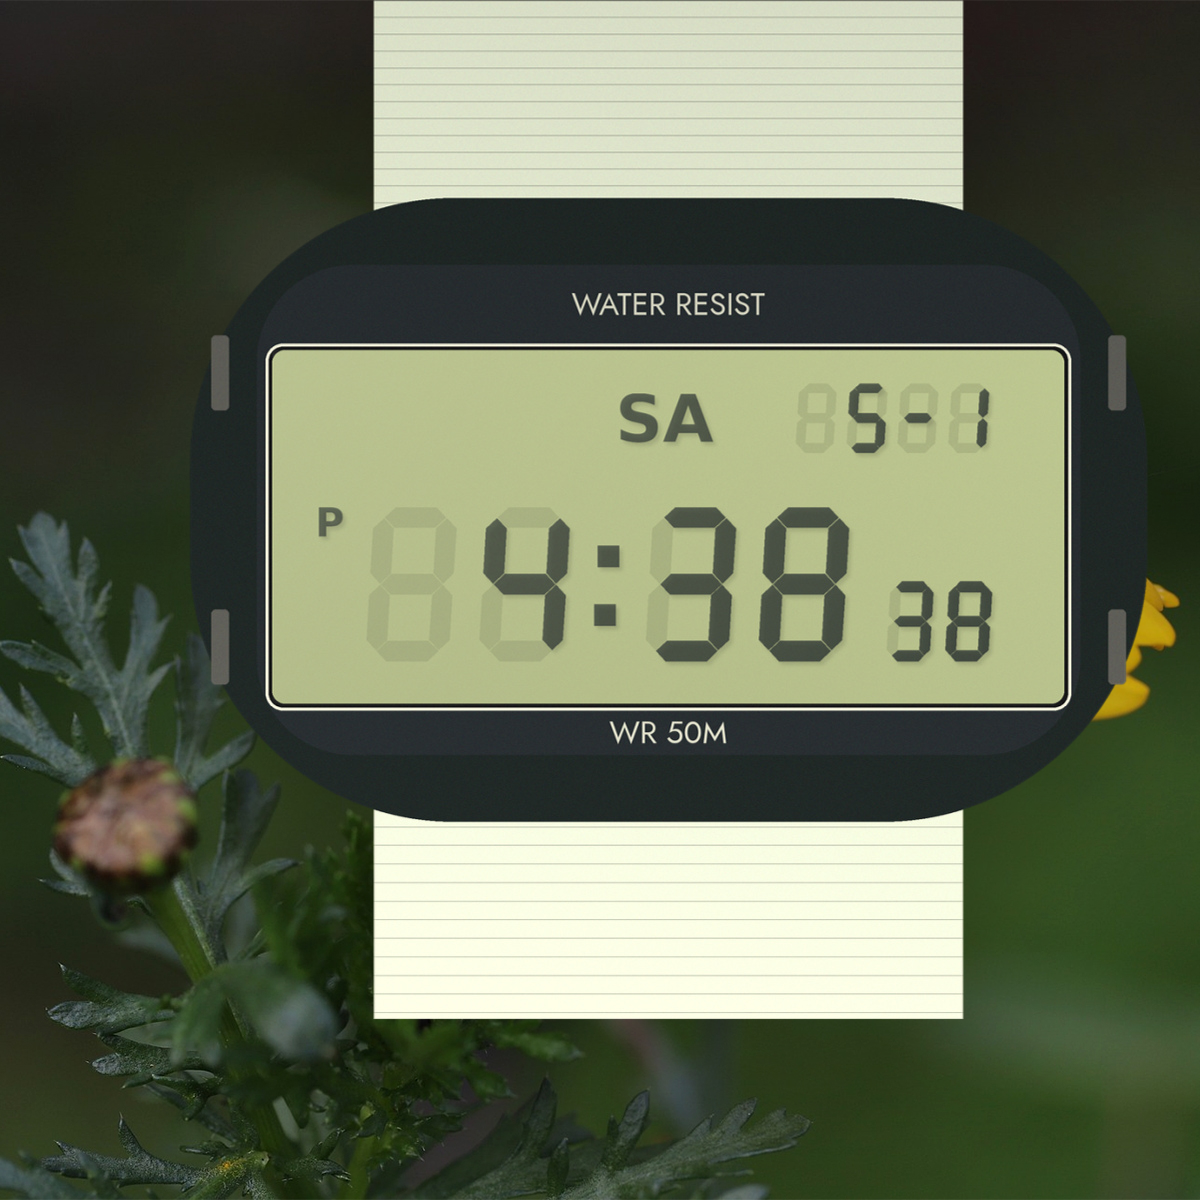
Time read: **4:38:38**
